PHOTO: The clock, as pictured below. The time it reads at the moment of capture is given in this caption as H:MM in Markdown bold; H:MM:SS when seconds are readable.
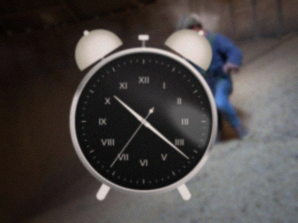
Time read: **10:21:36**
